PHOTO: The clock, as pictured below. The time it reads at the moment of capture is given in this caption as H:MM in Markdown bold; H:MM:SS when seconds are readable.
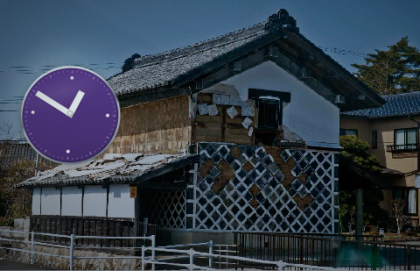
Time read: **12:50**
